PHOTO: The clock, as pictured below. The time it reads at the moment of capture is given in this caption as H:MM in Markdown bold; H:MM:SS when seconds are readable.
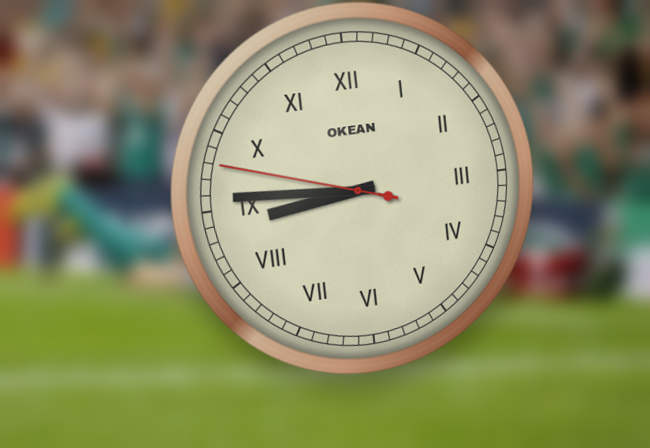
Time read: **8:45:48**
